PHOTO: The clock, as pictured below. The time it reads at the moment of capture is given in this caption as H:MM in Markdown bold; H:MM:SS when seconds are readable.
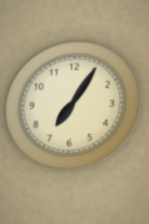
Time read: **7:05**
